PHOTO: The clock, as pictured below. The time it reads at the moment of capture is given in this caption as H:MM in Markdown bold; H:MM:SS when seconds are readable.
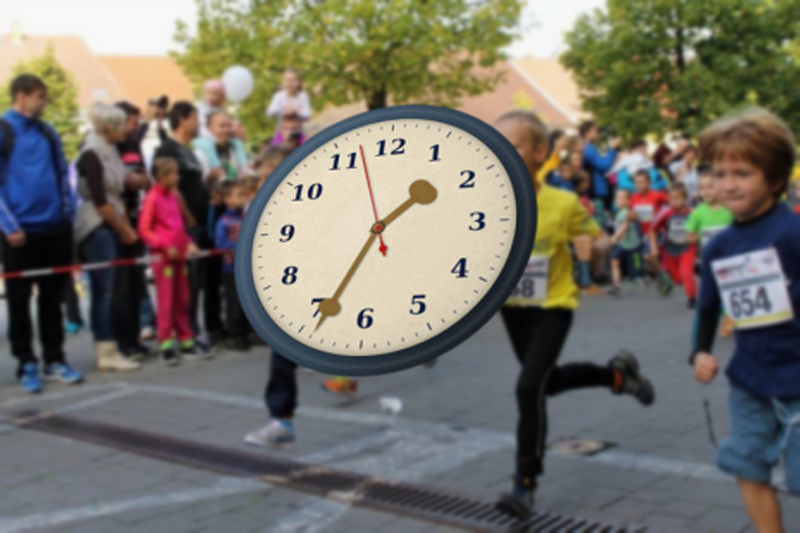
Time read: **1:33:57**
